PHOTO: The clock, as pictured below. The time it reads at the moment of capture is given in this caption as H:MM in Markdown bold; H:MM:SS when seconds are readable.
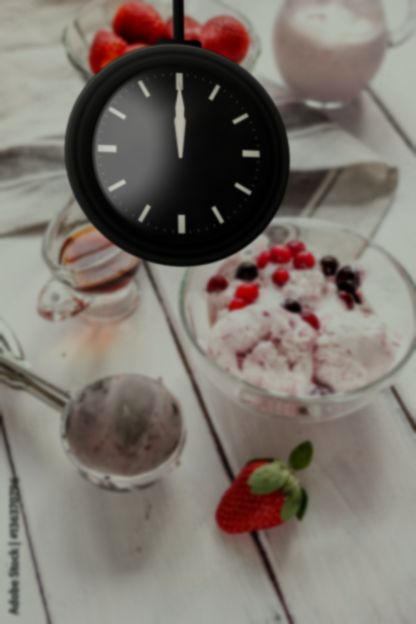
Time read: **12:00**
